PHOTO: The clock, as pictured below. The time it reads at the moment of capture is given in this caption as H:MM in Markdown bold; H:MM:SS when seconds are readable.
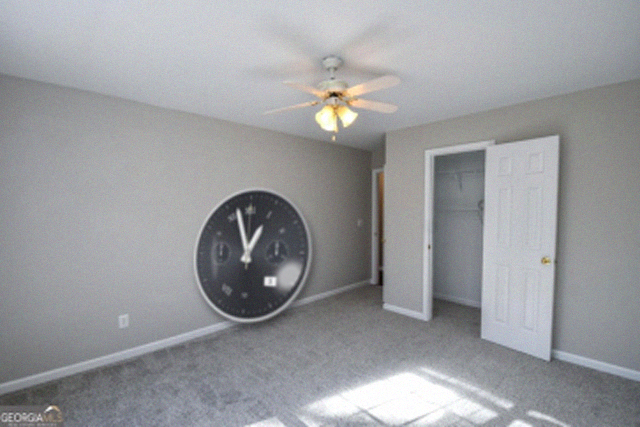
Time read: **12:57**
